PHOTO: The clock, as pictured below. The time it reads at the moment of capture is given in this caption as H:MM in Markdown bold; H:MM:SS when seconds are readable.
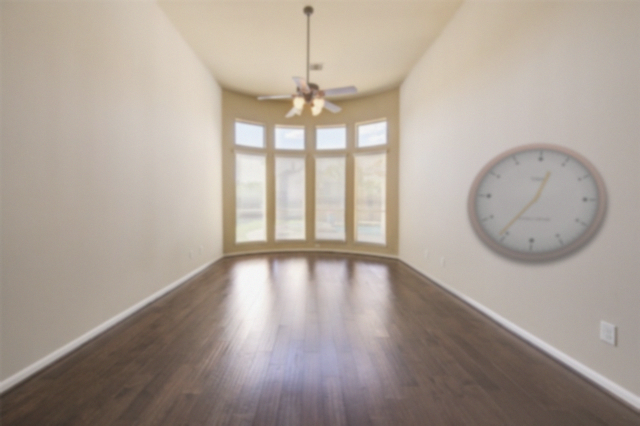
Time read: **12:36**
